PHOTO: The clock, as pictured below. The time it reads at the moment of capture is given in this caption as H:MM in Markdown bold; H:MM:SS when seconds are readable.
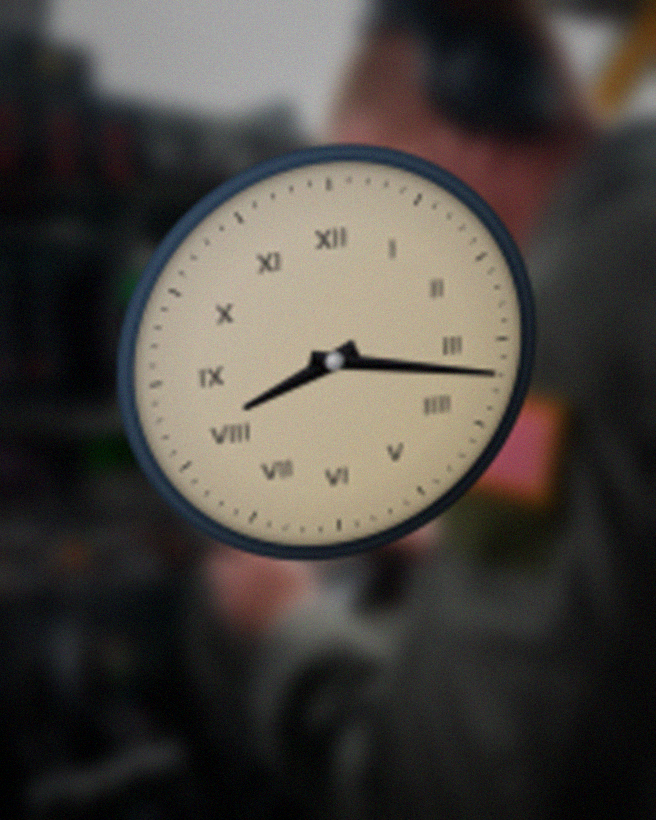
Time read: **8:17**
